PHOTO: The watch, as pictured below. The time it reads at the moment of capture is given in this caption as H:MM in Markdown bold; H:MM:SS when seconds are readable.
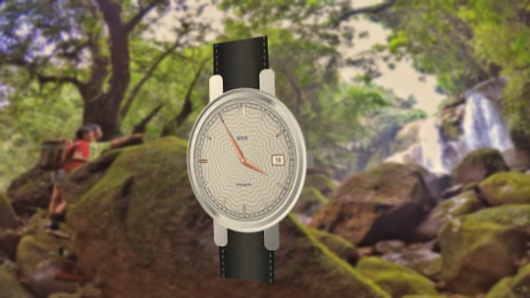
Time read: **3:55**
